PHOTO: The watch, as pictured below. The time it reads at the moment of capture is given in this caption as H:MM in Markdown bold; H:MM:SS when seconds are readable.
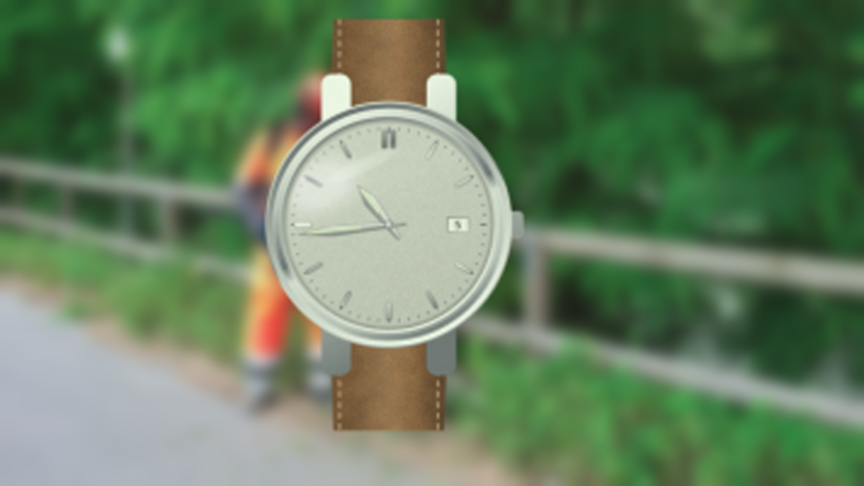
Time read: **10:44**
